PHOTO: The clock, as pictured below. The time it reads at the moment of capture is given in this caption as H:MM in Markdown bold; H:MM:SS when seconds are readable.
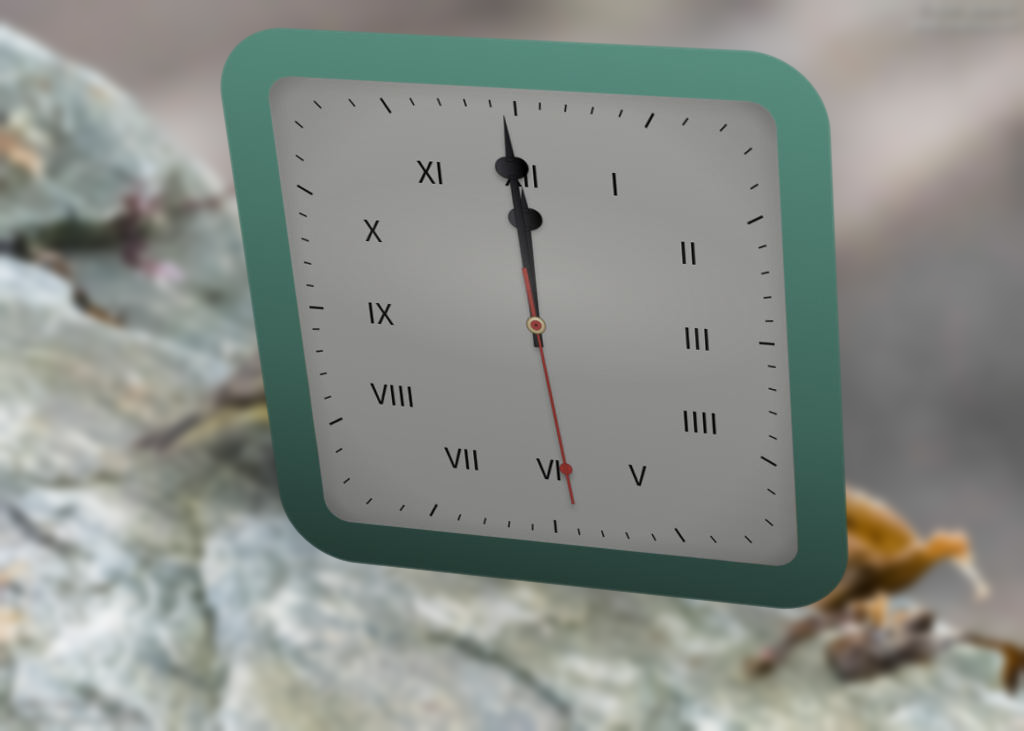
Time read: **11:59:29**
